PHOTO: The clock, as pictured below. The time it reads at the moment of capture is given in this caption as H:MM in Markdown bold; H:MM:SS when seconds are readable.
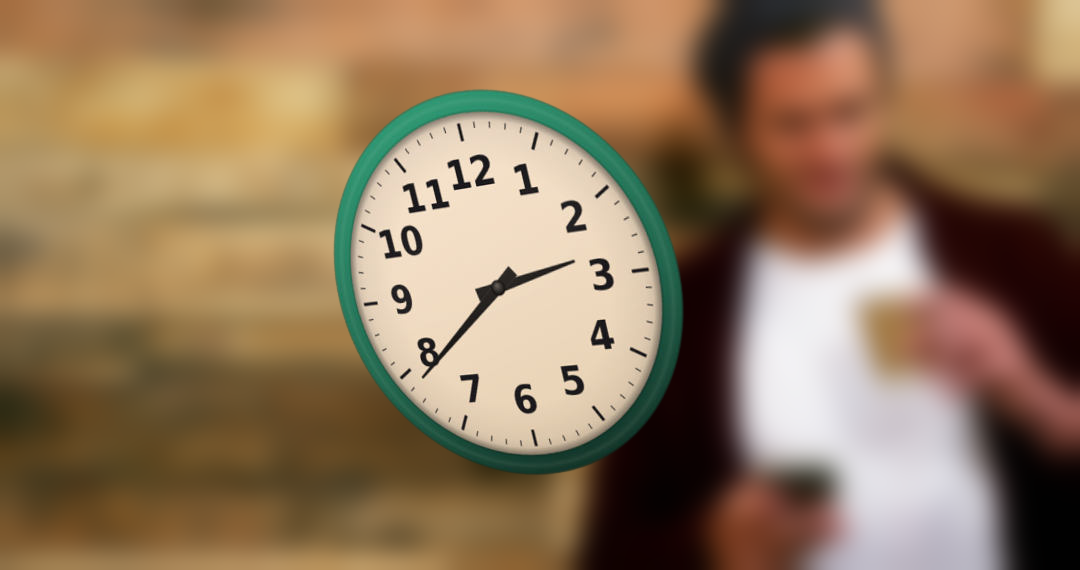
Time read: **2:39**
